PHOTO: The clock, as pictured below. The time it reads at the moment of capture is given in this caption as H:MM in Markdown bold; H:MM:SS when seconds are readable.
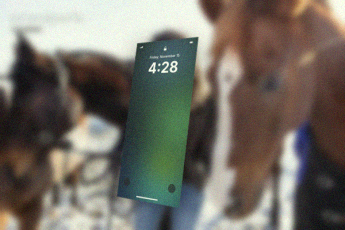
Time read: **4:28**
